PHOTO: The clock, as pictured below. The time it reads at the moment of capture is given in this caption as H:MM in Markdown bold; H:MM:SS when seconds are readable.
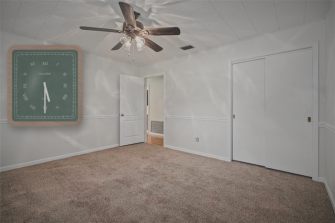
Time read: **5:30**
